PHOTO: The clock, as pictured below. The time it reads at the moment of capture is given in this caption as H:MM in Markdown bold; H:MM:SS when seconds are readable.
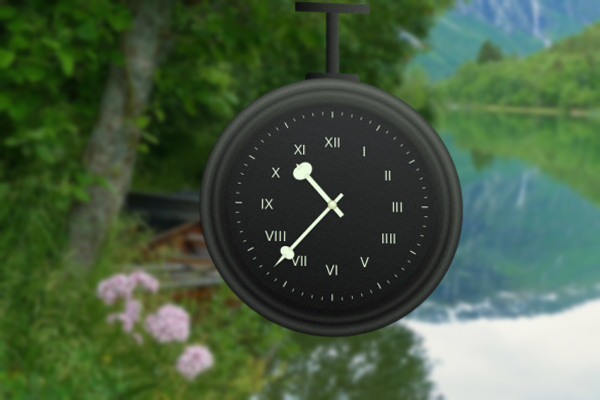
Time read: **10:37**
